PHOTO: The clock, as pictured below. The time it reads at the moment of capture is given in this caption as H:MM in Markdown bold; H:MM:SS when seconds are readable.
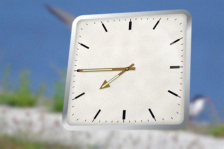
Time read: **7:45**
